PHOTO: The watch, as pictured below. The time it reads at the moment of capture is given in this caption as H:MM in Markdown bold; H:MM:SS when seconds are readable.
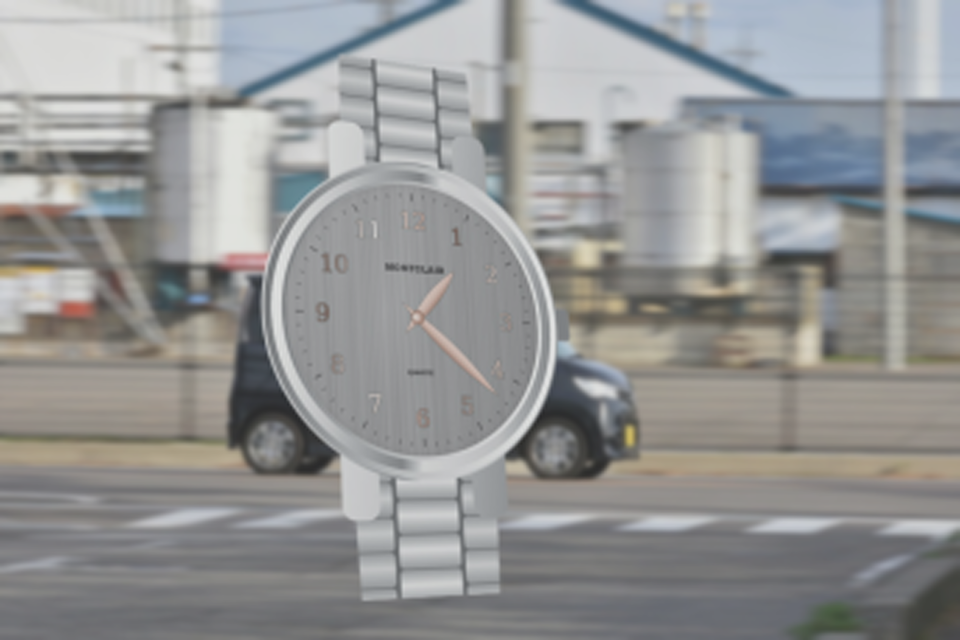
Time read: **1:22**
